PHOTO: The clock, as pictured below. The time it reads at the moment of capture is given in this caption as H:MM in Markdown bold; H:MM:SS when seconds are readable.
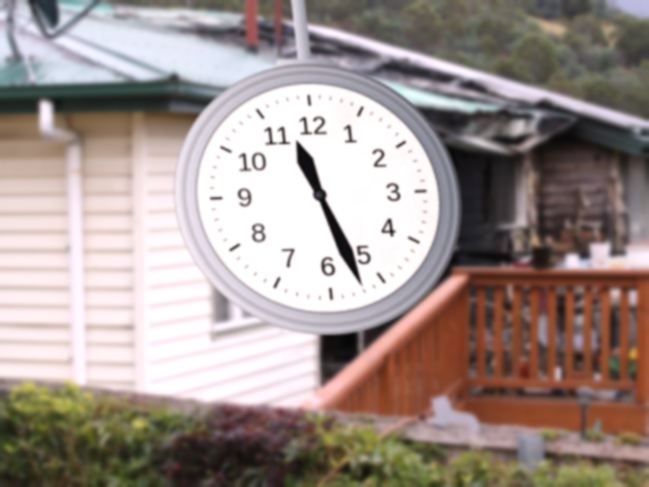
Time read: **11:27**
